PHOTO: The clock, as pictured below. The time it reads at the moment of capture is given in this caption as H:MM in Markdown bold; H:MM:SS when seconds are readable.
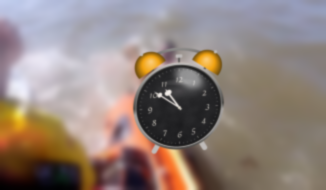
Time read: **10:51**
